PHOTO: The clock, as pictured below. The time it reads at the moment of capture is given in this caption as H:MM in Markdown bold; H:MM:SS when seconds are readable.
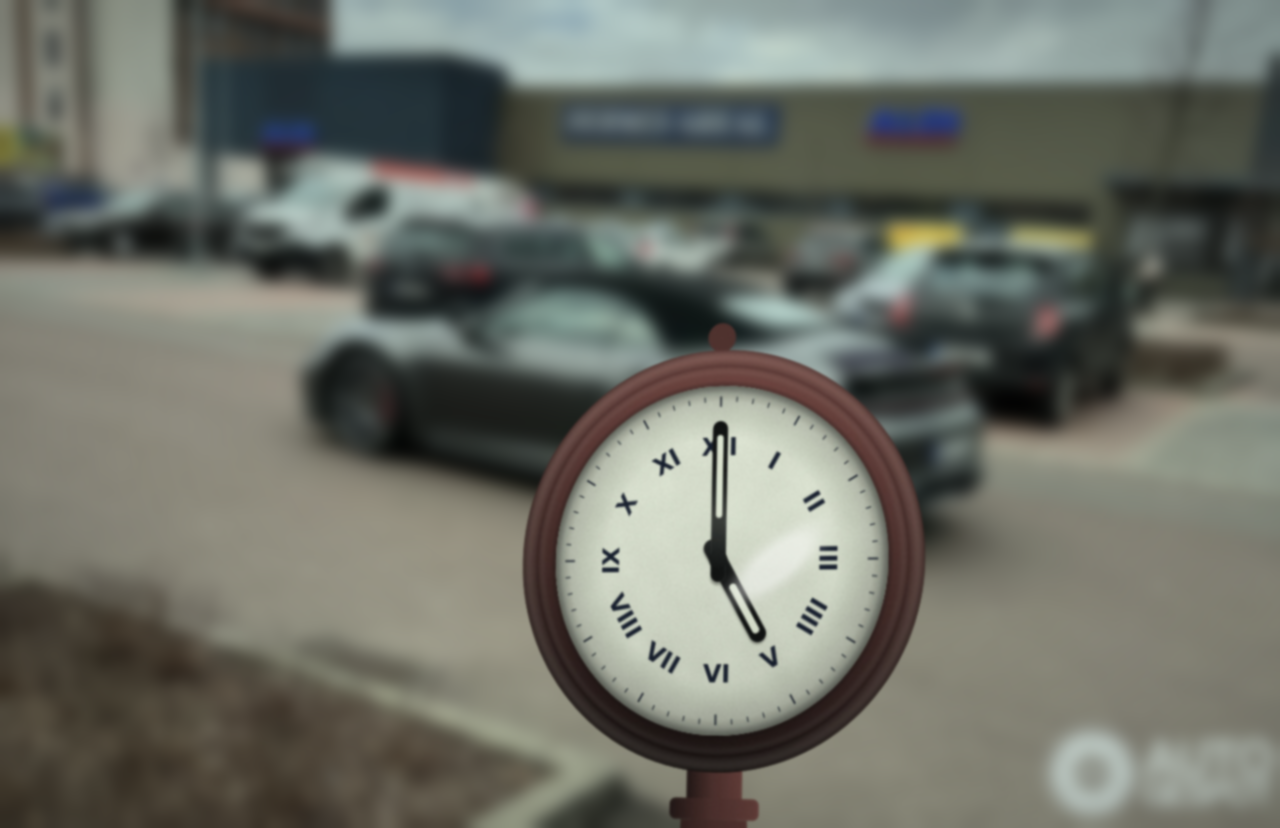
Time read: **5:00**
